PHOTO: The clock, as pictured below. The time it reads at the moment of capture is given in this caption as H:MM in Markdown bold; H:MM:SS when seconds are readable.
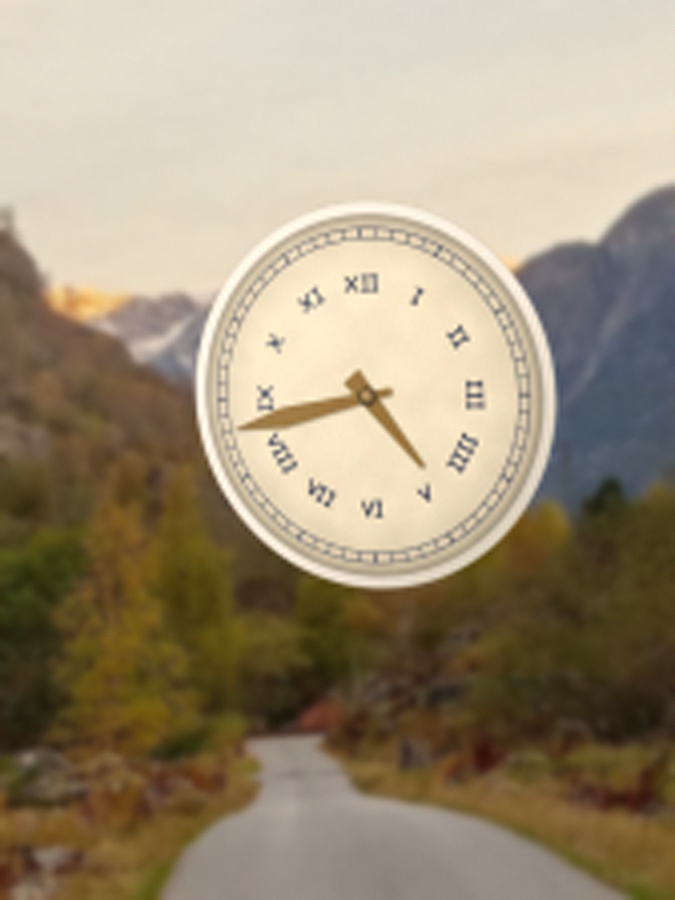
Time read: **4:43**
